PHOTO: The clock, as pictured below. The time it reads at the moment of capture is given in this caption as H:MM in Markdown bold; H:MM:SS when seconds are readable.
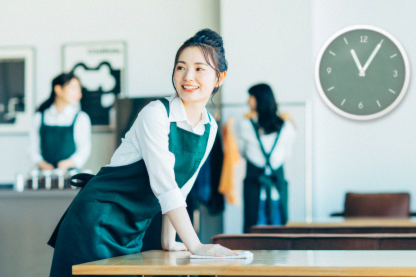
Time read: **11:05**
